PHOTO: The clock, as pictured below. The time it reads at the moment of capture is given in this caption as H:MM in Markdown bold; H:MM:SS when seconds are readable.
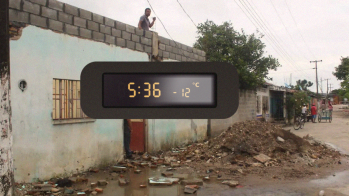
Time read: **5:36**
